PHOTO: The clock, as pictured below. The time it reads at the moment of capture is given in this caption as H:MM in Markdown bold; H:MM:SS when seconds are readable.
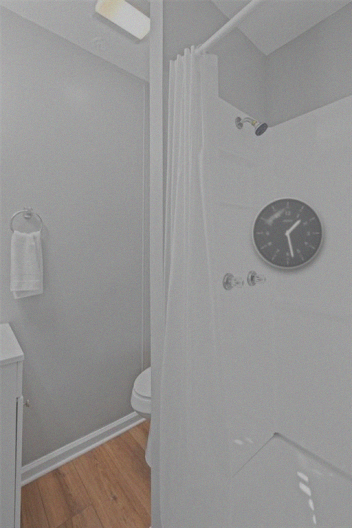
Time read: **1:28**
